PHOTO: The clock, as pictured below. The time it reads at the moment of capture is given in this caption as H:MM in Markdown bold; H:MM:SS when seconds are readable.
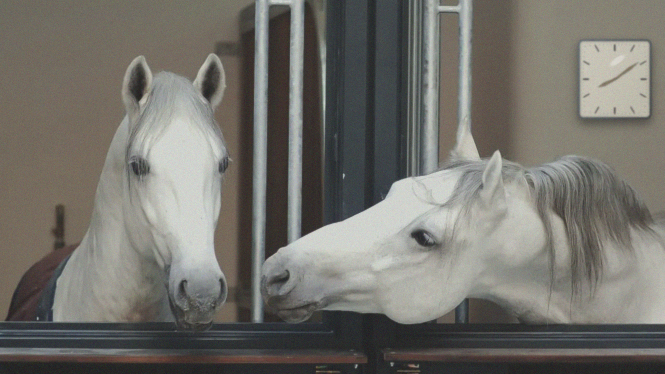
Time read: **8:09**
